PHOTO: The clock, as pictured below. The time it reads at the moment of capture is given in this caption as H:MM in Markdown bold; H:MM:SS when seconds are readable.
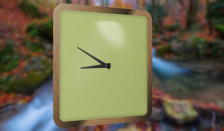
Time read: **8:50**
